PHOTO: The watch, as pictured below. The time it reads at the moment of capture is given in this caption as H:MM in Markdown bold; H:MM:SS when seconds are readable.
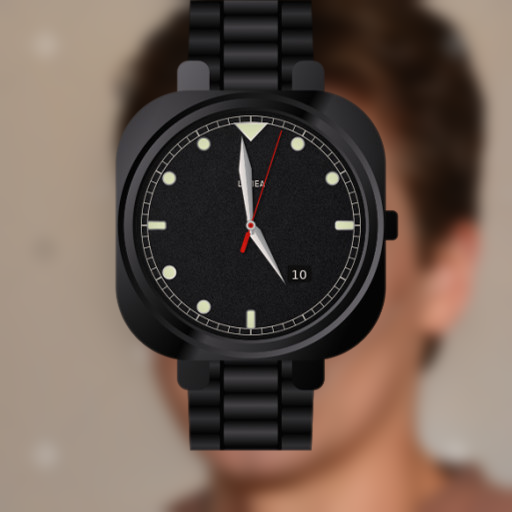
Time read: **4:59:03**
